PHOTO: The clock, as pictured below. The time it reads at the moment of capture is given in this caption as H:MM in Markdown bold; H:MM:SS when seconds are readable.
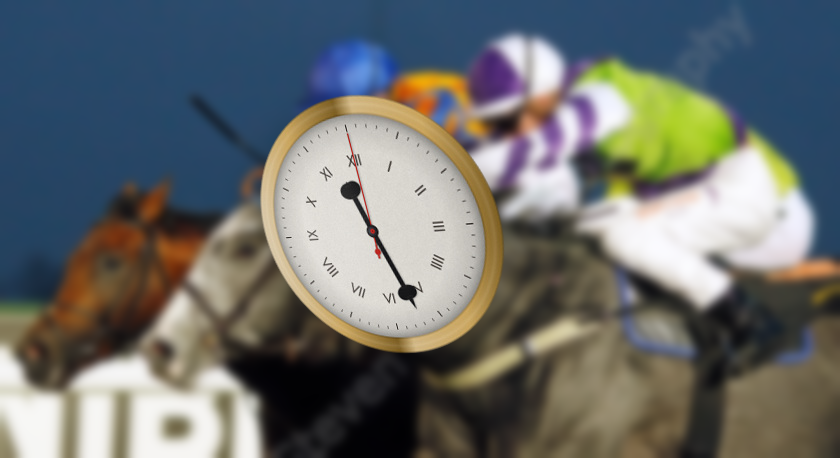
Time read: **11:27:00**
